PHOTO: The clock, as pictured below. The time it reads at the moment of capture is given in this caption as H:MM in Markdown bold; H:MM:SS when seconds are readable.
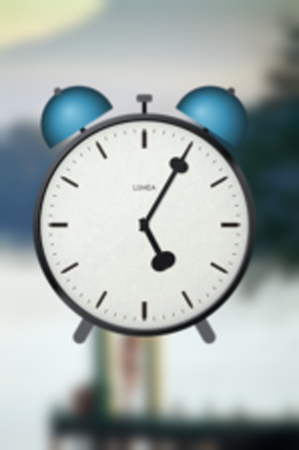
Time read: **5:05**
